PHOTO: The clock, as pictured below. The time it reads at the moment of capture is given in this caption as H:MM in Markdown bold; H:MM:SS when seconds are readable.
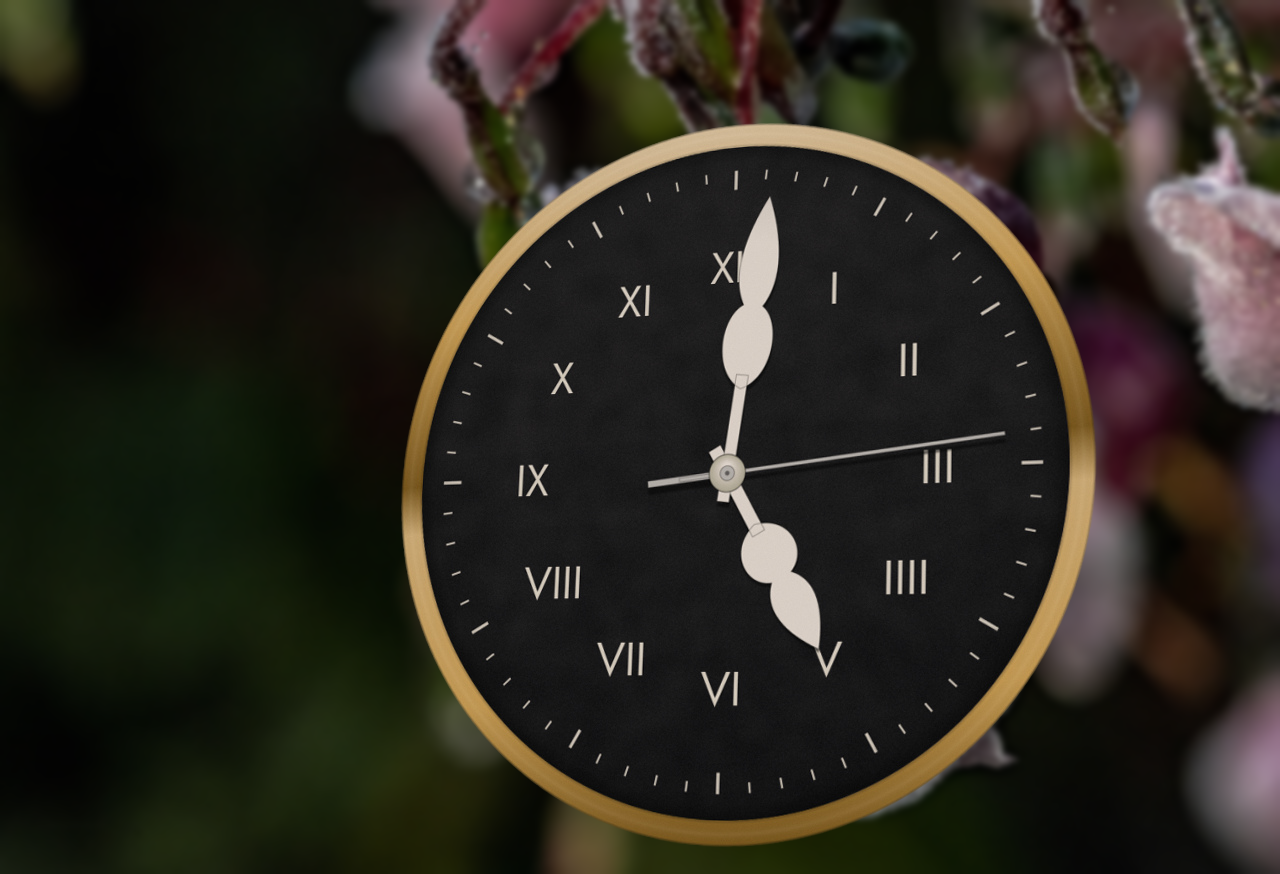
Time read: **5:01:14**
